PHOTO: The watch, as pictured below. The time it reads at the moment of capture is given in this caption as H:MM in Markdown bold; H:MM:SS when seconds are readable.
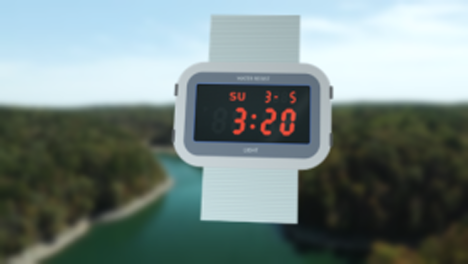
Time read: **3:20**
